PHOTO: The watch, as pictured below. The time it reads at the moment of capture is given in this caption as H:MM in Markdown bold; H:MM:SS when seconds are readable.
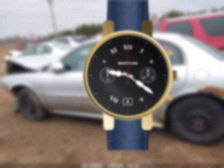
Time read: **9:21**
